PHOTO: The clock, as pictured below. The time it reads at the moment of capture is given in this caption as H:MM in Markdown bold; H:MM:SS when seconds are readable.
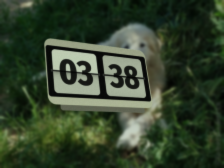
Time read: **3:38**
